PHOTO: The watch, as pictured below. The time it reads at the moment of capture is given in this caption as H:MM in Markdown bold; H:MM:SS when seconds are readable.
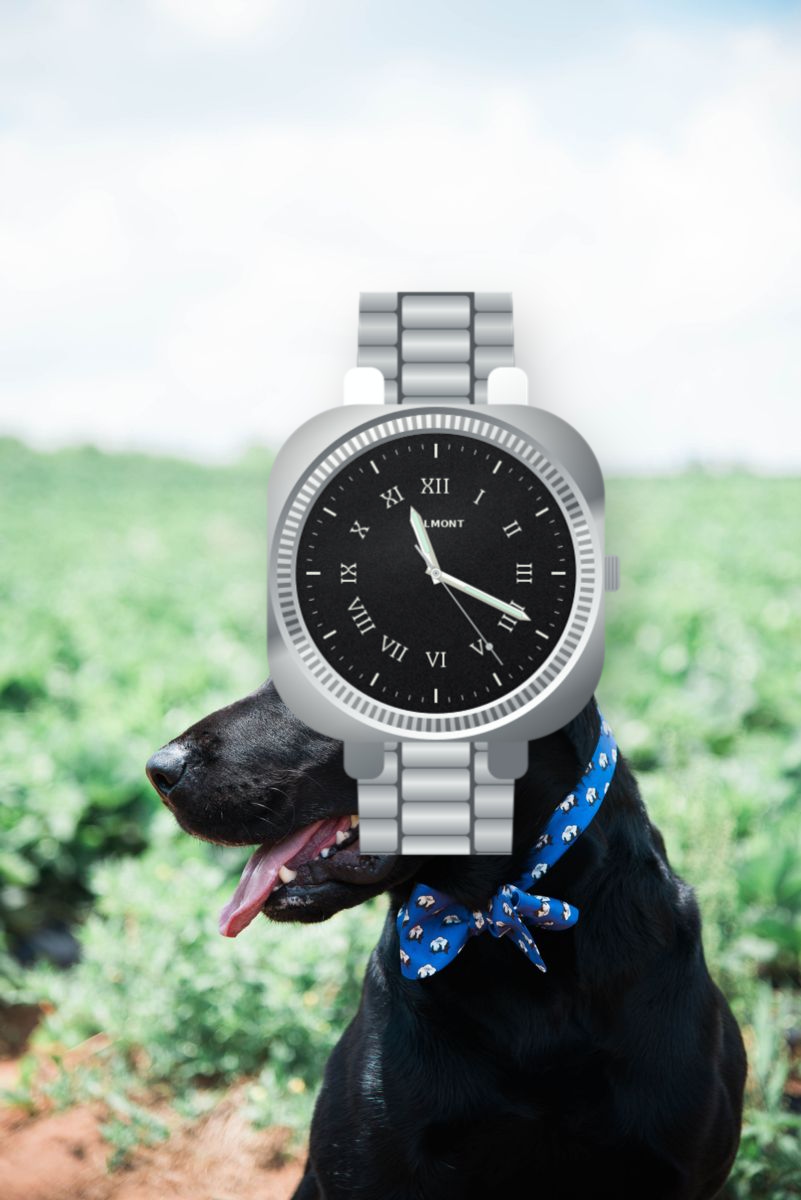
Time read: **11:19:24**
